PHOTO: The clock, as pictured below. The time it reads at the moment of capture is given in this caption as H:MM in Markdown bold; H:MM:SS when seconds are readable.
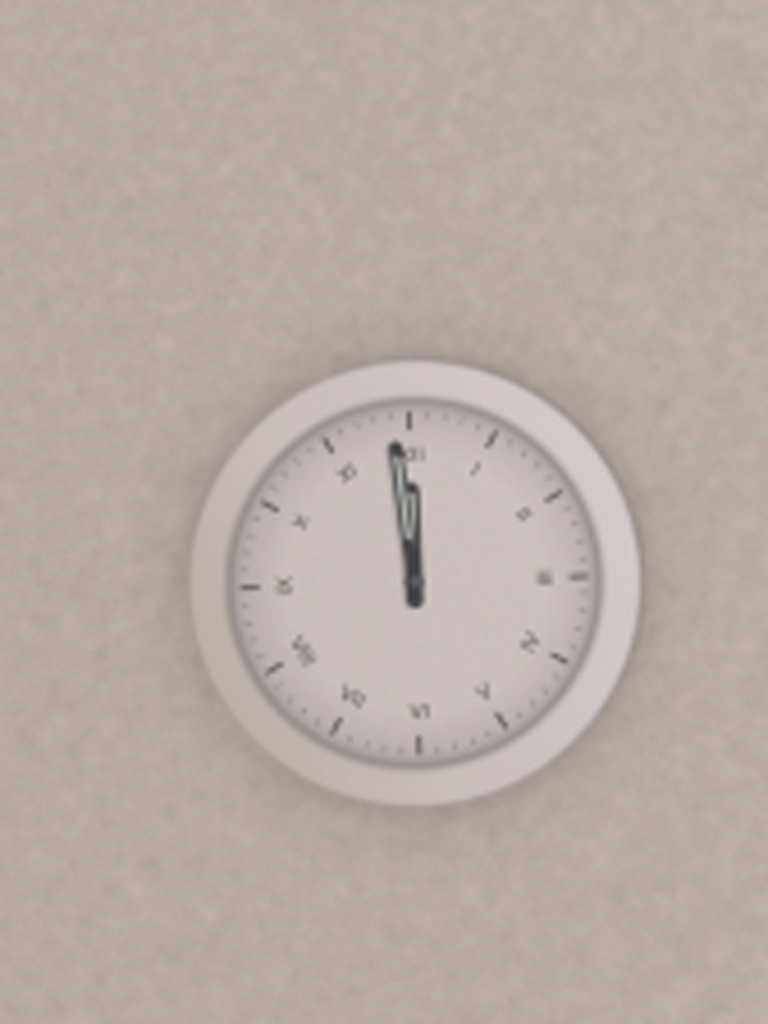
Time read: **11:59**
